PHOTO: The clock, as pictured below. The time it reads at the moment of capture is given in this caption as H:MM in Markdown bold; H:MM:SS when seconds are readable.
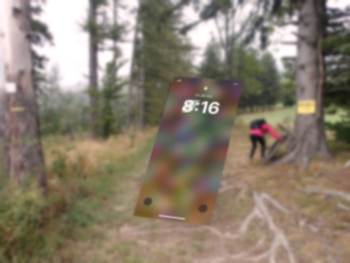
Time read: **8:16**
